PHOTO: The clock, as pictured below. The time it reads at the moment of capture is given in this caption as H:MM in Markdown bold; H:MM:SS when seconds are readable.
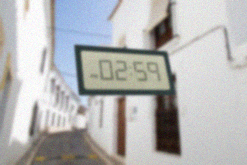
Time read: **2:59**
